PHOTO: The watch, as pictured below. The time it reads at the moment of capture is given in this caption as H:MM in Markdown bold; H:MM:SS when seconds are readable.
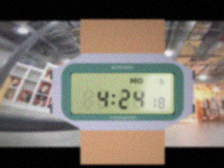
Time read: **4:24:18**
